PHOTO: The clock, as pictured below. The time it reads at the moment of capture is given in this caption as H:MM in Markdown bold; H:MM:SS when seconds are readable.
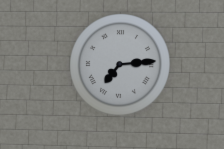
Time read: **7:14**
